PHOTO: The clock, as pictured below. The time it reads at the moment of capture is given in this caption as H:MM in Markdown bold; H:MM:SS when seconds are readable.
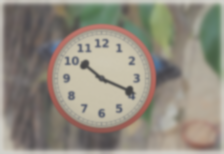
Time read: **10:19**
